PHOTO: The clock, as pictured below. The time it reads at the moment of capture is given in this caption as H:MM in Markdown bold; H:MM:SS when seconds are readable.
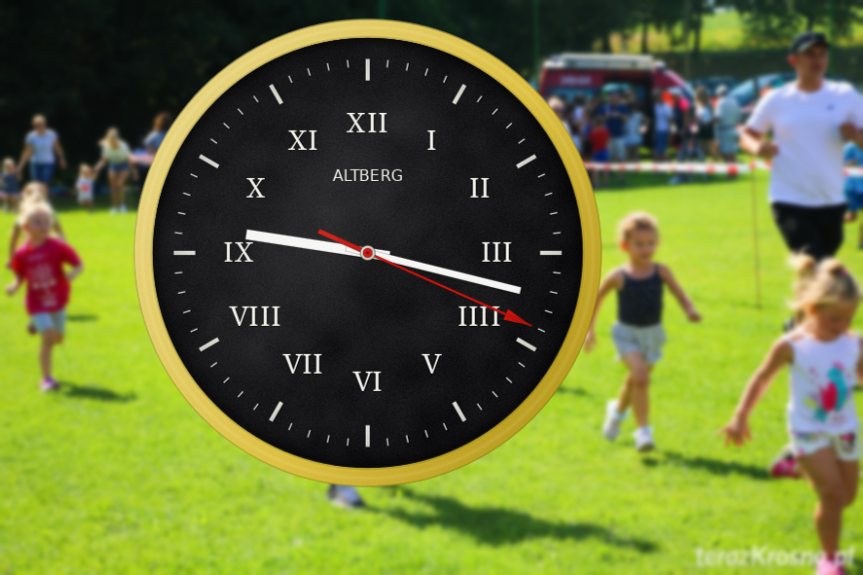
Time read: **9:17:19**
